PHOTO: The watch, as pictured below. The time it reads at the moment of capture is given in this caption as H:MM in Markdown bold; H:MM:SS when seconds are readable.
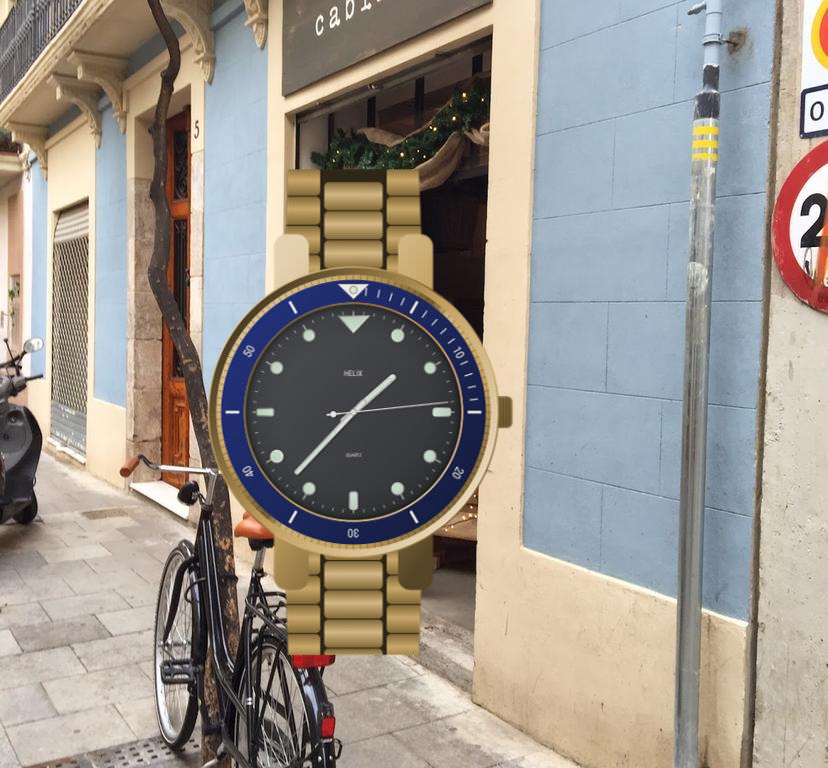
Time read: **1:37:14**
